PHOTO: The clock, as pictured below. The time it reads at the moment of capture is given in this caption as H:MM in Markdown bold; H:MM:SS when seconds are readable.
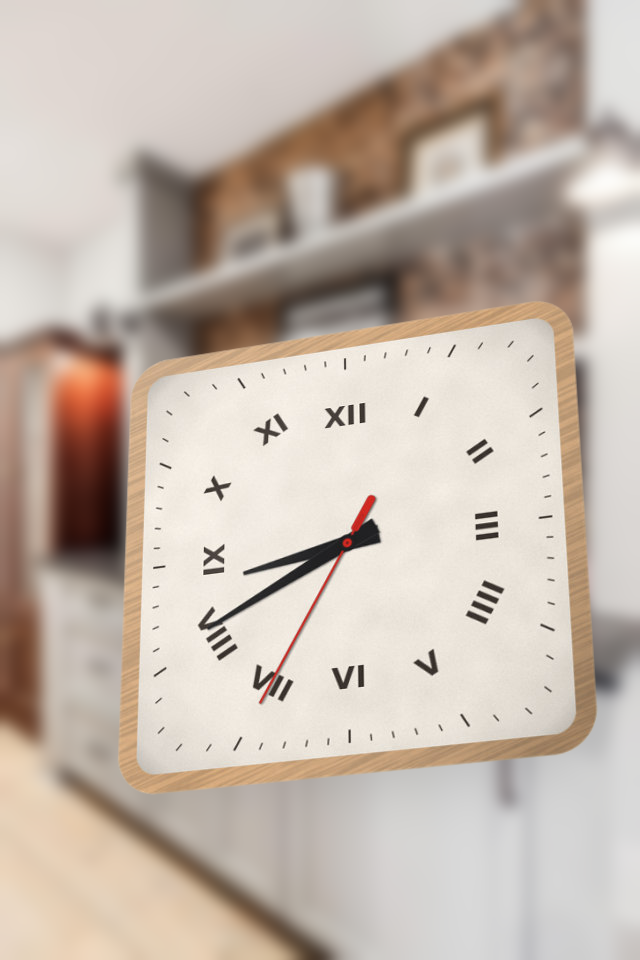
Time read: **8:40:35**
